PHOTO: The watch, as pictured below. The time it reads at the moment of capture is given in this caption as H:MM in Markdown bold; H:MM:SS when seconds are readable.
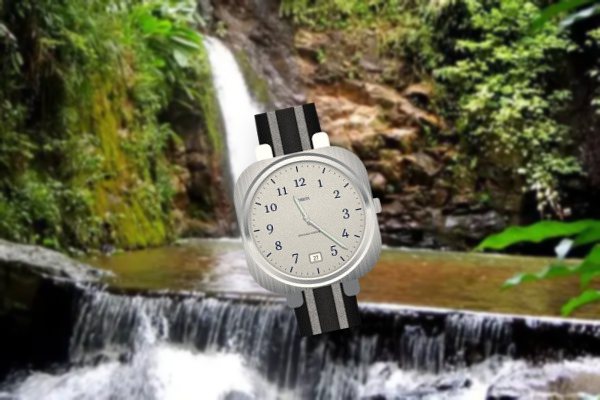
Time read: **11:23**
